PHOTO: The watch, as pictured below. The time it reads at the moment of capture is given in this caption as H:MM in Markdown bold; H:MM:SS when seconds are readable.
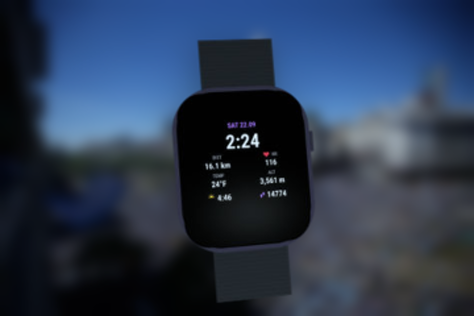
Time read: **2:24**
